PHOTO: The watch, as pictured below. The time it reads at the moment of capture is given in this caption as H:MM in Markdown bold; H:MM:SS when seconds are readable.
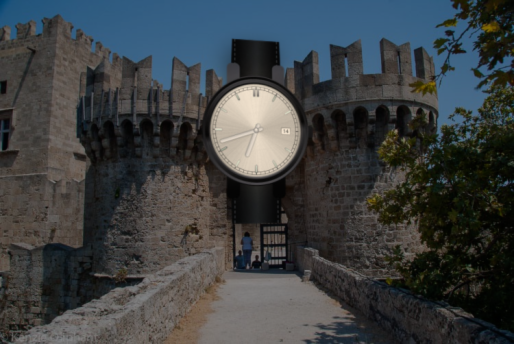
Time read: **6:42**
